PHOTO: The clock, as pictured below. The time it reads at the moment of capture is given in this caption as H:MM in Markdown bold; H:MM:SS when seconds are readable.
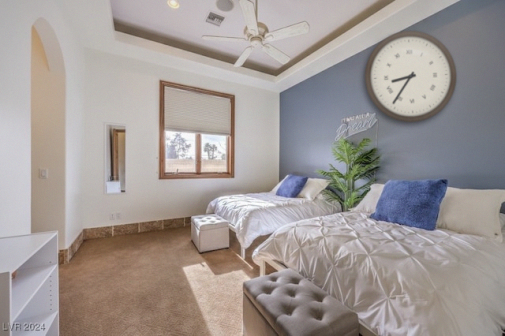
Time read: **8:36**
